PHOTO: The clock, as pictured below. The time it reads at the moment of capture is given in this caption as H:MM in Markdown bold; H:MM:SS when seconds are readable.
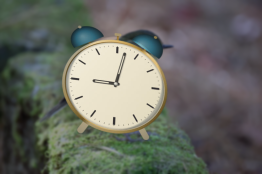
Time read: **9:02**
